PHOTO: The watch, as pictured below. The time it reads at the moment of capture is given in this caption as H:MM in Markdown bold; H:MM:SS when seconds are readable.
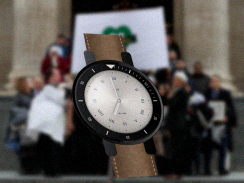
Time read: **6:59**
